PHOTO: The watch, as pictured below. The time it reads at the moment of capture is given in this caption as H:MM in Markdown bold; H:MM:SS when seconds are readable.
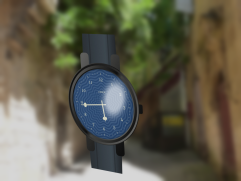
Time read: **5:44**
